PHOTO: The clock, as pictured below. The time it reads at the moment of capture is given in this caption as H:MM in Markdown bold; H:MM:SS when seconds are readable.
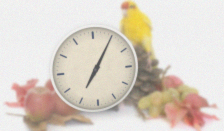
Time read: **7:05**
